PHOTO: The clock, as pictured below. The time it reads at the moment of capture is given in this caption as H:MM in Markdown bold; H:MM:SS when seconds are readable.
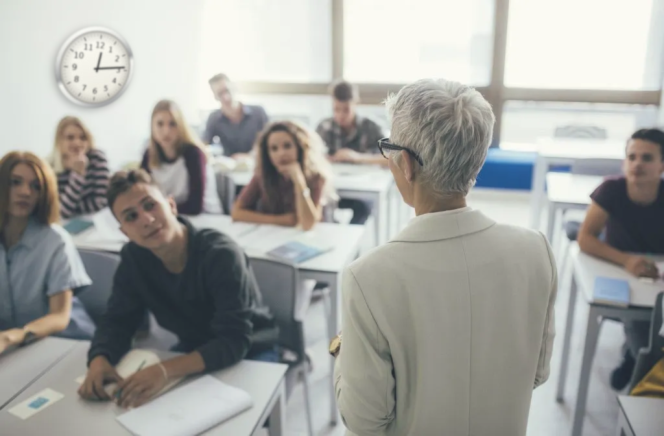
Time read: **12:14**
